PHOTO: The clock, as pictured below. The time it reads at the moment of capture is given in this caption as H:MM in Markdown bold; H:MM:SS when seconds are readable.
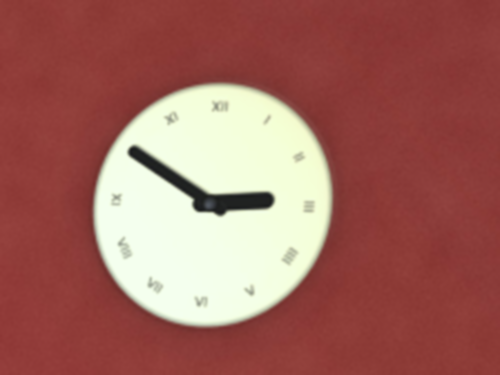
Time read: **2:50**
